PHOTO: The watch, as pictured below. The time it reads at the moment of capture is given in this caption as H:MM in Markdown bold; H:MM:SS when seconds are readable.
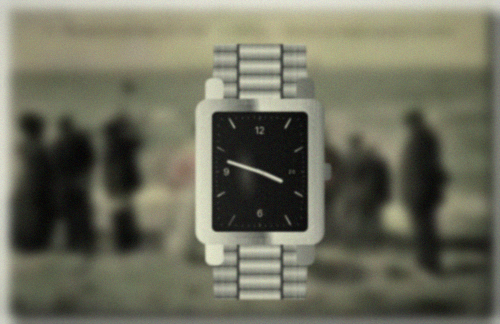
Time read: **3:48**
